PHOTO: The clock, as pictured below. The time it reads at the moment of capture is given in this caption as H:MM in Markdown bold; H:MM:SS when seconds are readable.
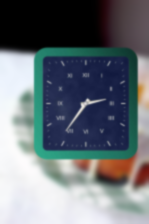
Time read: **2:36**
